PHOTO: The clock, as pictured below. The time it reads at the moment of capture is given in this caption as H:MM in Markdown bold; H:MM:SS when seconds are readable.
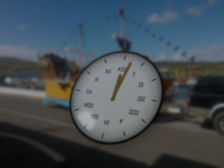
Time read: **12:02**
